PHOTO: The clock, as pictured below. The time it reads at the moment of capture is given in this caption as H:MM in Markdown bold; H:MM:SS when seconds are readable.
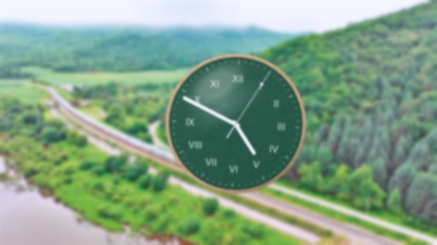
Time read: **4:49:05**
